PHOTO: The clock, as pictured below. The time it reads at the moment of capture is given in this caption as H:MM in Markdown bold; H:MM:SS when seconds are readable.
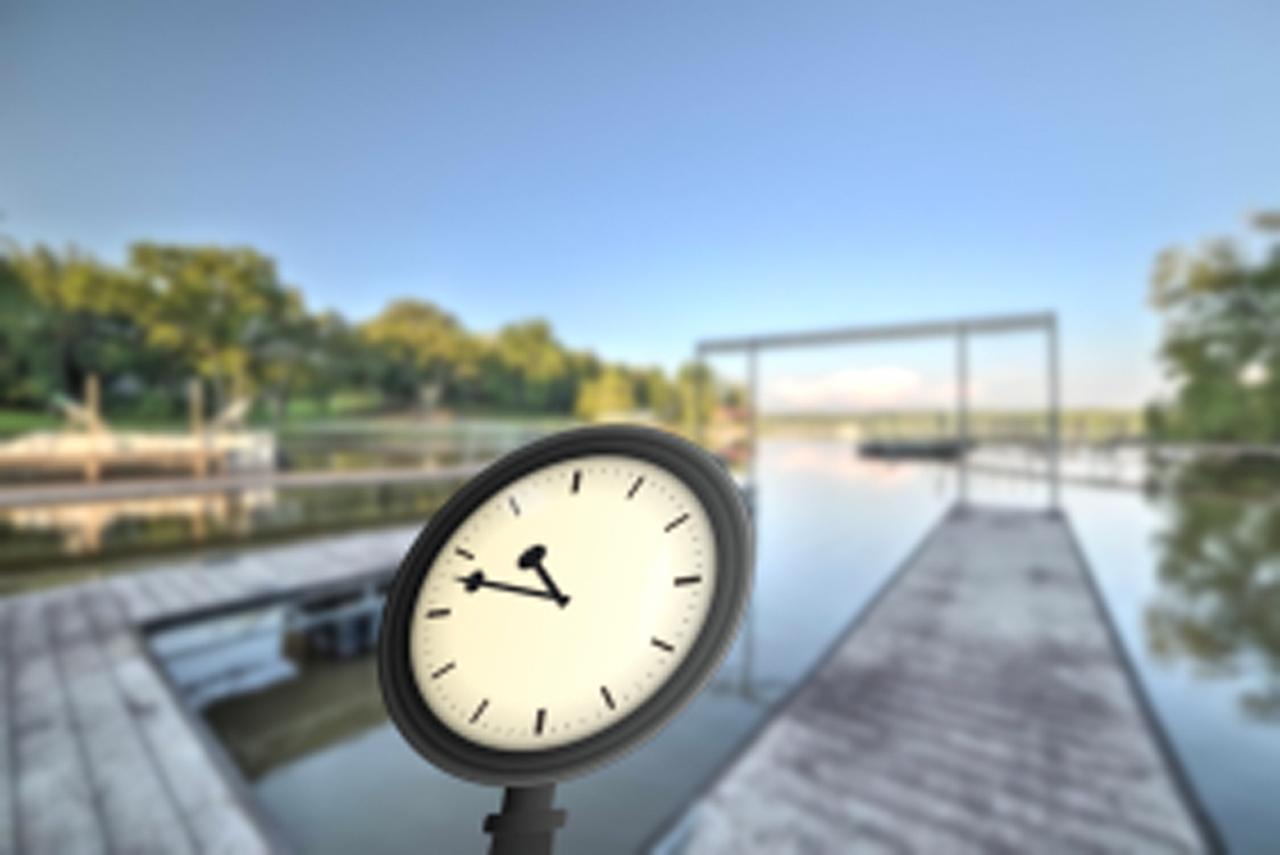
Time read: **10:48**
